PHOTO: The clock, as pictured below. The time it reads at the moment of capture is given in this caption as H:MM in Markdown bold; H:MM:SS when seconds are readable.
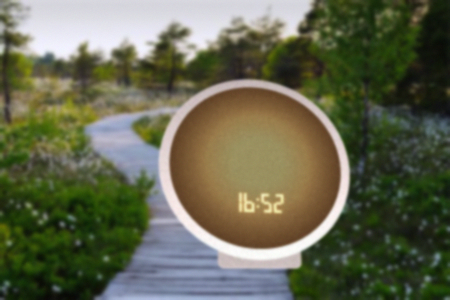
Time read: **16:52**
